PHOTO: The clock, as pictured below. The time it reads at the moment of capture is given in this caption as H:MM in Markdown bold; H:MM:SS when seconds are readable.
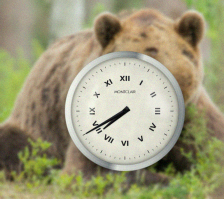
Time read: **7:40**
